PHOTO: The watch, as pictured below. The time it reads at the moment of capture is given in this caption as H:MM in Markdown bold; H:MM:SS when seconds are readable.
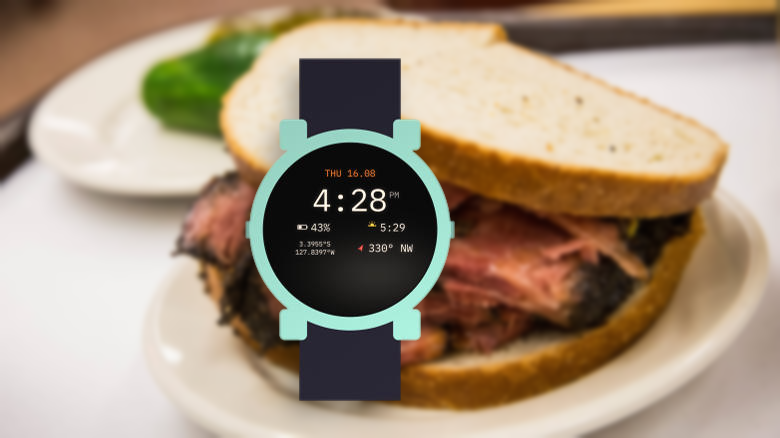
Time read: **4:28**
